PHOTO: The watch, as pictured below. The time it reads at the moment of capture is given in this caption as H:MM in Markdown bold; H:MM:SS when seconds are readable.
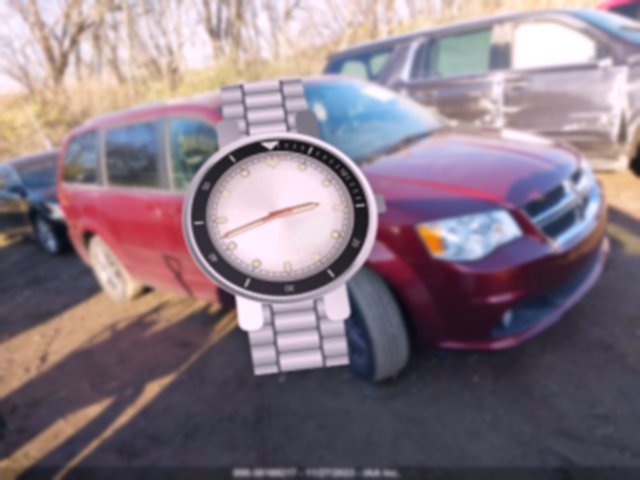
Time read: **2:42**
